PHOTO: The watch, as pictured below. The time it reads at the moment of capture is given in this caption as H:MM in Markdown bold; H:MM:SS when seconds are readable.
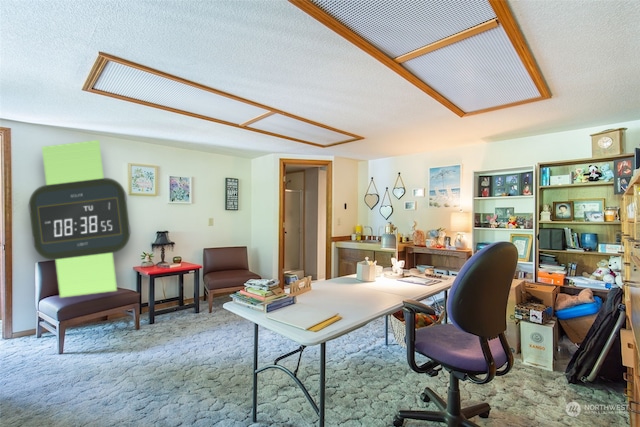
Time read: **8:38:55**
